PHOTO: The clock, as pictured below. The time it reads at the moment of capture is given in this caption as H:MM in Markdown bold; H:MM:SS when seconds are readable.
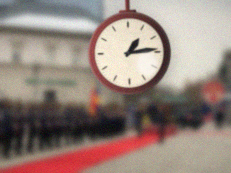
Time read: **1:14**
